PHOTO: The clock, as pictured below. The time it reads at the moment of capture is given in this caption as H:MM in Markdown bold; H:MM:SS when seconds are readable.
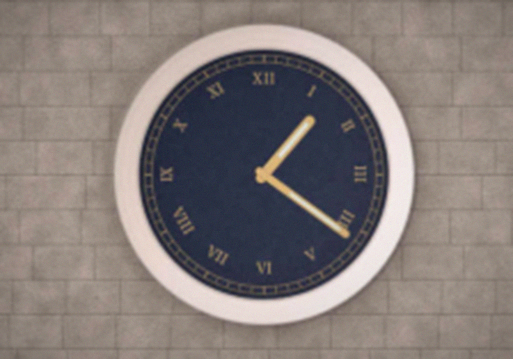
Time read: **1:21**
